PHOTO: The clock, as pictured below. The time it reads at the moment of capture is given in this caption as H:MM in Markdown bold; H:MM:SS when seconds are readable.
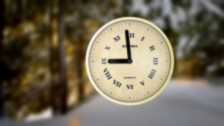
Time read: **8:59**
